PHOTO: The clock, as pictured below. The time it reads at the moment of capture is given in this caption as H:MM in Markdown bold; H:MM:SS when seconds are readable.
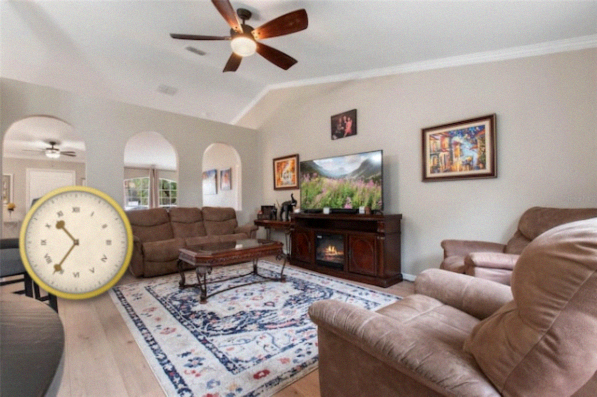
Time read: **10:36**
